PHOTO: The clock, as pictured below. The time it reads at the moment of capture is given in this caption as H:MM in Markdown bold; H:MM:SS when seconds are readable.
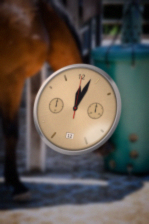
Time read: **12:03**
